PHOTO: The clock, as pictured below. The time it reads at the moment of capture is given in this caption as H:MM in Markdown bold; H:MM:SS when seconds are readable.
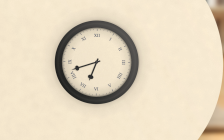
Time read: **6:42**
